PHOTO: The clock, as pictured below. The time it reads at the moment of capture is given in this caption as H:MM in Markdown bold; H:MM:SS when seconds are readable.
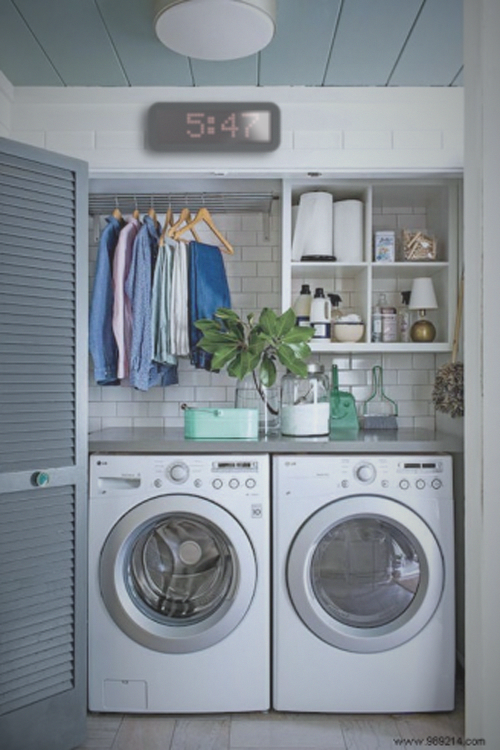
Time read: **5:47**
